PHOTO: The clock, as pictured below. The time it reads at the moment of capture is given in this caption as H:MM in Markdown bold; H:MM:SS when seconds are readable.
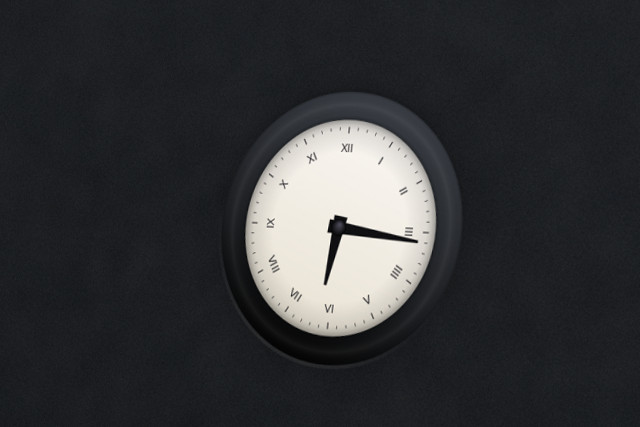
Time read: **6:16**
